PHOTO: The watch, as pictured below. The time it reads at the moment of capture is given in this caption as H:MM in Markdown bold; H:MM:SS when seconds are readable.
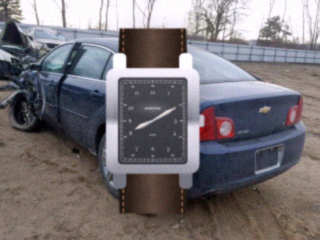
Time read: **8:10**
